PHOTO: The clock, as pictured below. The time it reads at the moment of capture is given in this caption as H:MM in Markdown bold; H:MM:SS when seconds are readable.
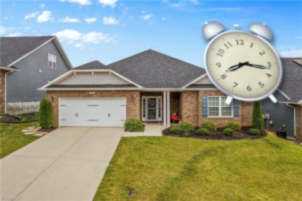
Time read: **8:17**
